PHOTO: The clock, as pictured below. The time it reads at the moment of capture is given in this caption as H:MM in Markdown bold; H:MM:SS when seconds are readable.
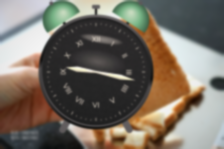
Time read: **9:17**
